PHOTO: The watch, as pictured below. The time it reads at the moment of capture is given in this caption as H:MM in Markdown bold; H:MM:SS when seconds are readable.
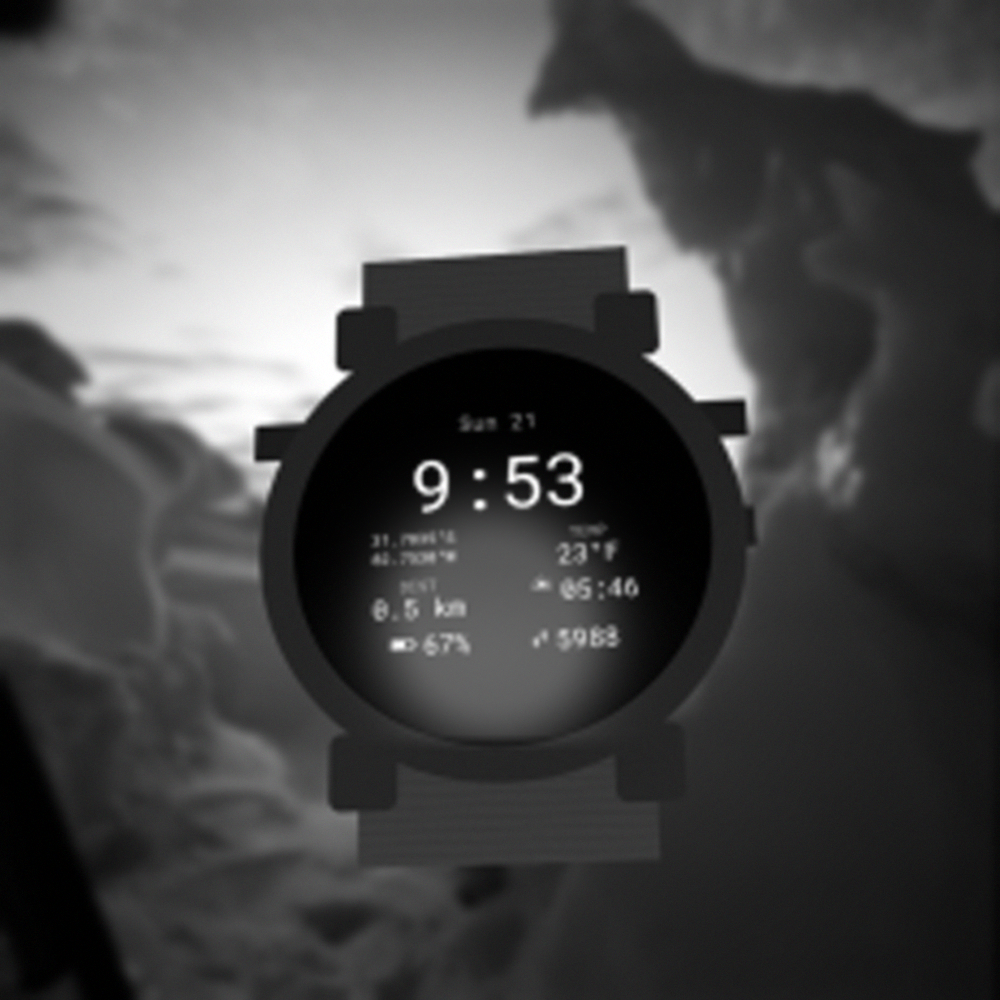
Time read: **9:53**
